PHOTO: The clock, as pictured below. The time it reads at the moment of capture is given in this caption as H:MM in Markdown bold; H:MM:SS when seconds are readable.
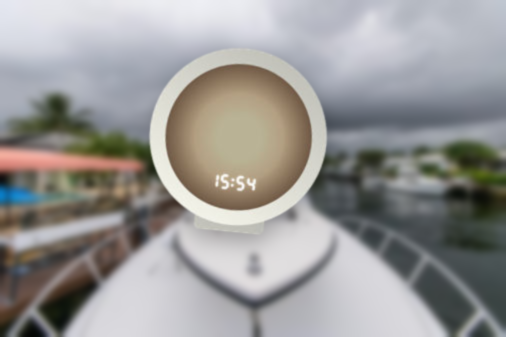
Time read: **15:54**
